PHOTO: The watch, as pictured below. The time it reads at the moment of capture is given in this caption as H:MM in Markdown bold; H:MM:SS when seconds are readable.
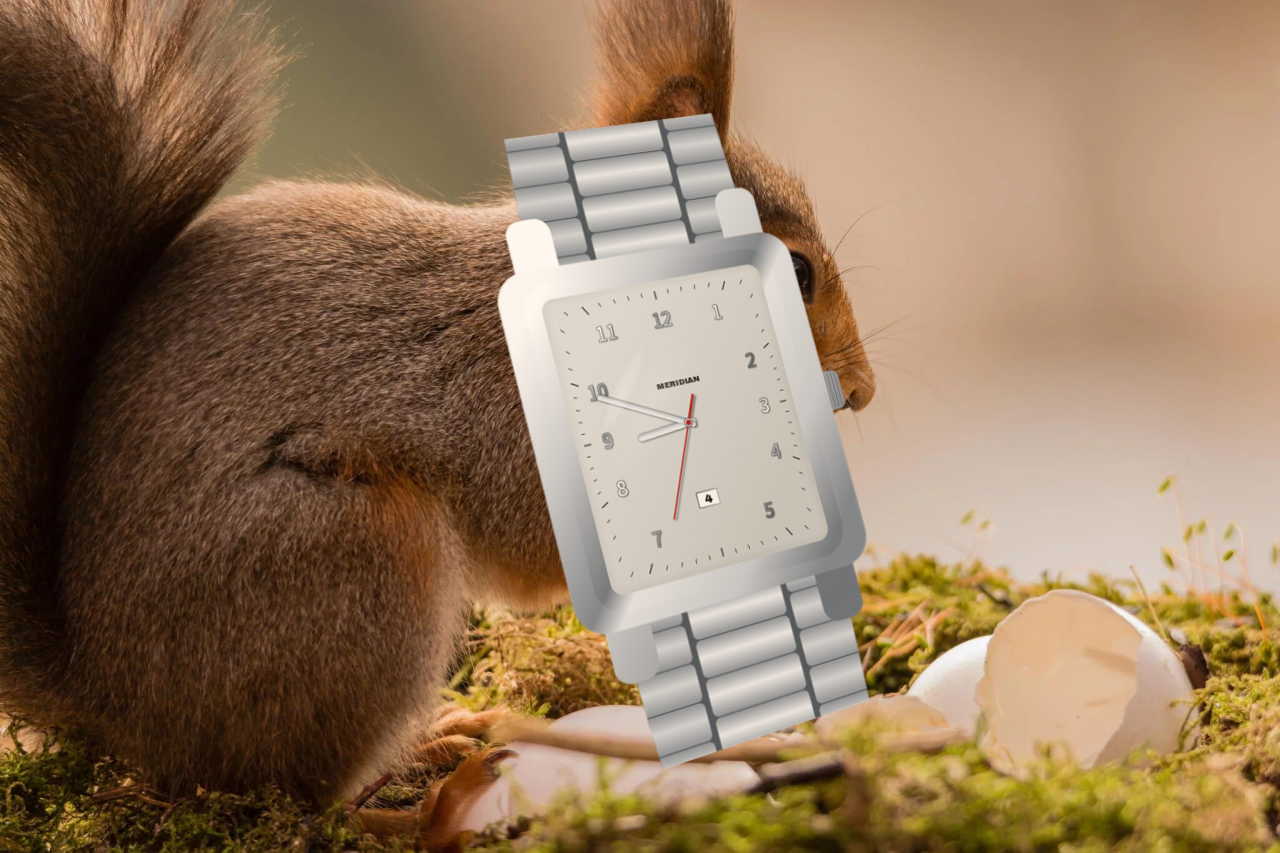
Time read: **8:49:34**
